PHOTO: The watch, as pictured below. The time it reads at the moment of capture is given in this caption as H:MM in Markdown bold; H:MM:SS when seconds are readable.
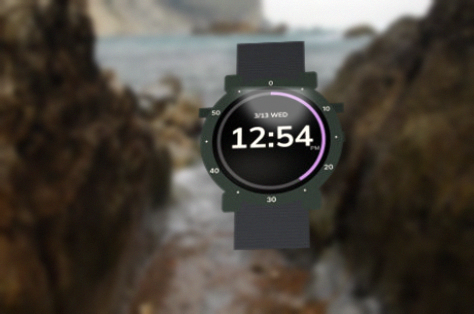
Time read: **12:54**
